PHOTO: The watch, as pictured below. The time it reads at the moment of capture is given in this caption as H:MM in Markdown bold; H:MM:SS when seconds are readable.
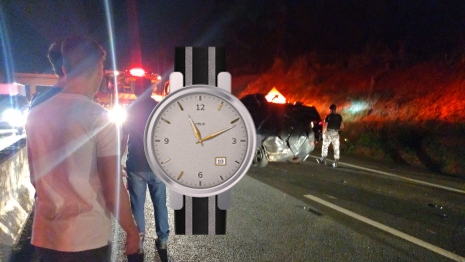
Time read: **11:11**
